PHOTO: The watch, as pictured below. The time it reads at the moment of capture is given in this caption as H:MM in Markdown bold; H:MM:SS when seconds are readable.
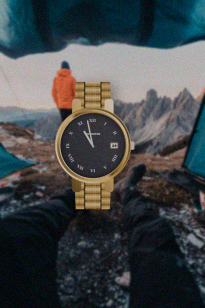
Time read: **10:58**
